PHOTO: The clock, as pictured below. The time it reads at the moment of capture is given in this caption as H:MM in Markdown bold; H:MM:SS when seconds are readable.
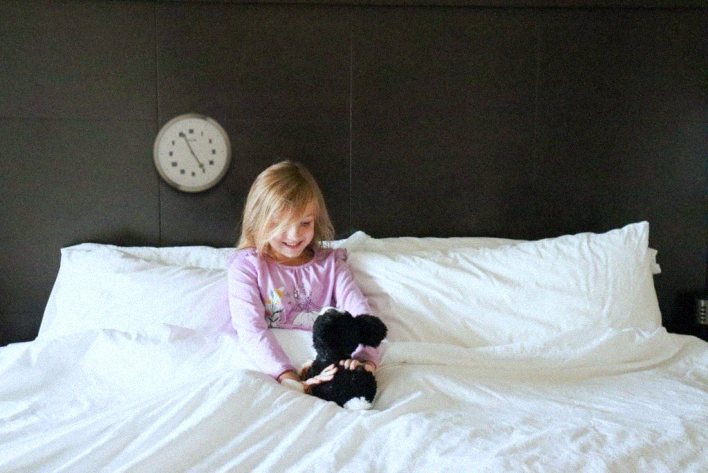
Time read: **4:56**
